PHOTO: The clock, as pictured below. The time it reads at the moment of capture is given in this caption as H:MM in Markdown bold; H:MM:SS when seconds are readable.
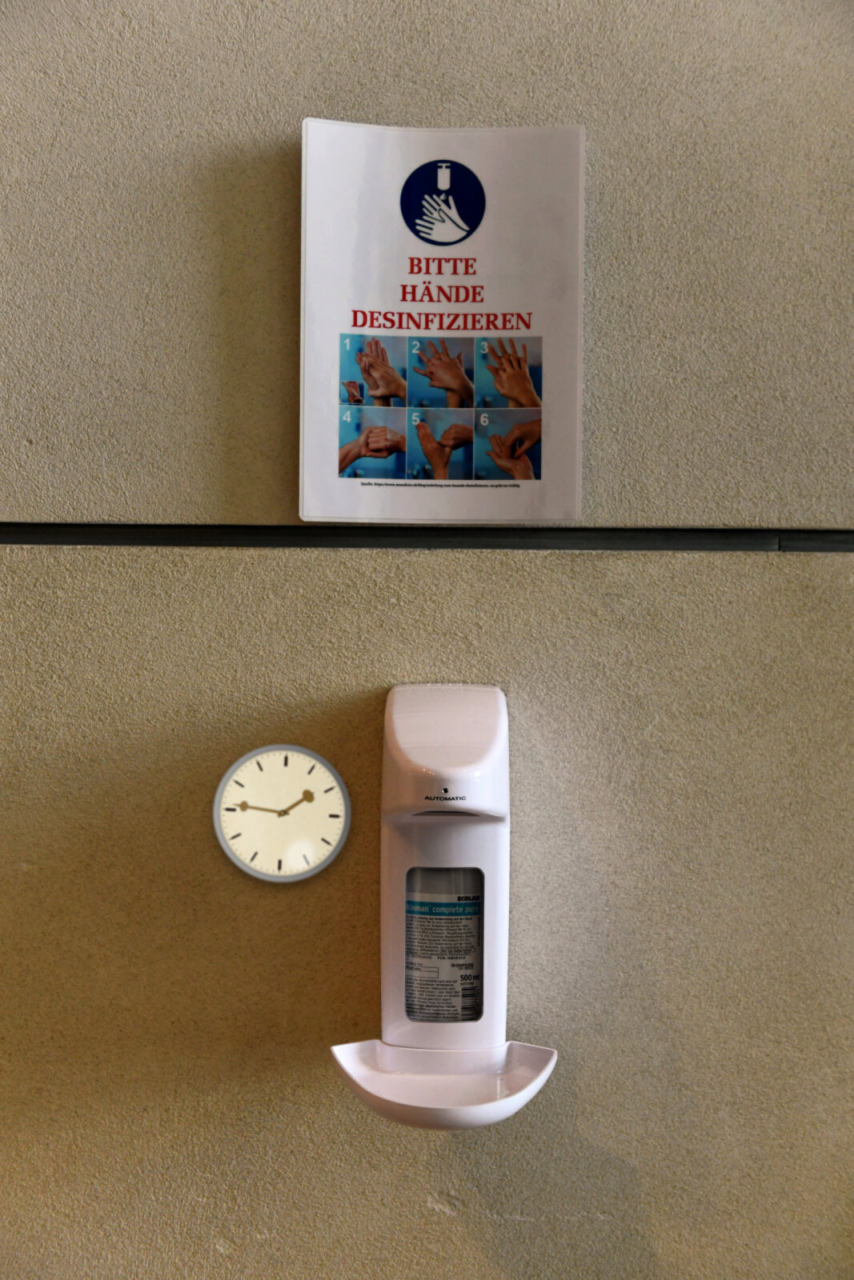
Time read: **1:46**
